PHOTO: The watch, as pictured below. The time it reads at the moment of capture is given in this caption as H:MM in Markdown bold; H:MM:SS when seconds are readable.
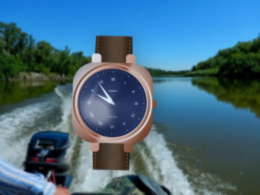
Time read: **9:54**
